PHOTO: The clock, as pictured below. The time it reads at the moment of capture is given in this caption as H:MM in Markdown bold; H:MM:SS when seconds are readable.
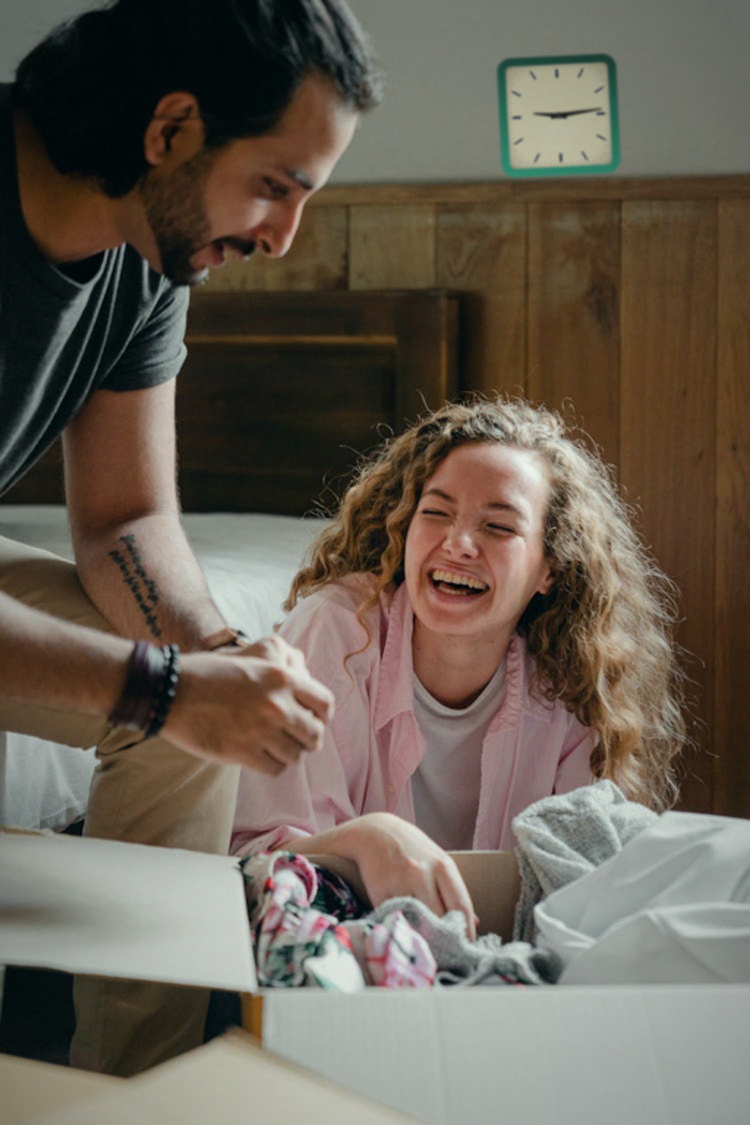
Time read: **9:14**
